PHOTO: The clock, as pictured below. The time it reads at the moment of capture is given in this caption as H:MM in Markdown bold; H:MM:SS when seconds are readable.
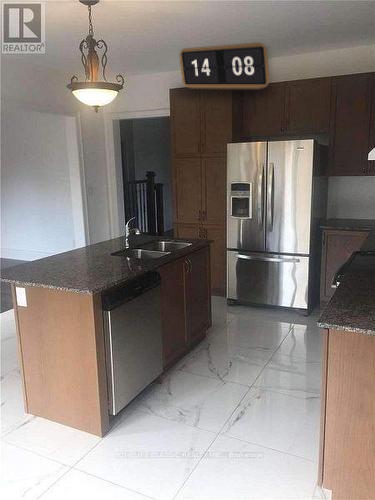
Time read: **14:08**
